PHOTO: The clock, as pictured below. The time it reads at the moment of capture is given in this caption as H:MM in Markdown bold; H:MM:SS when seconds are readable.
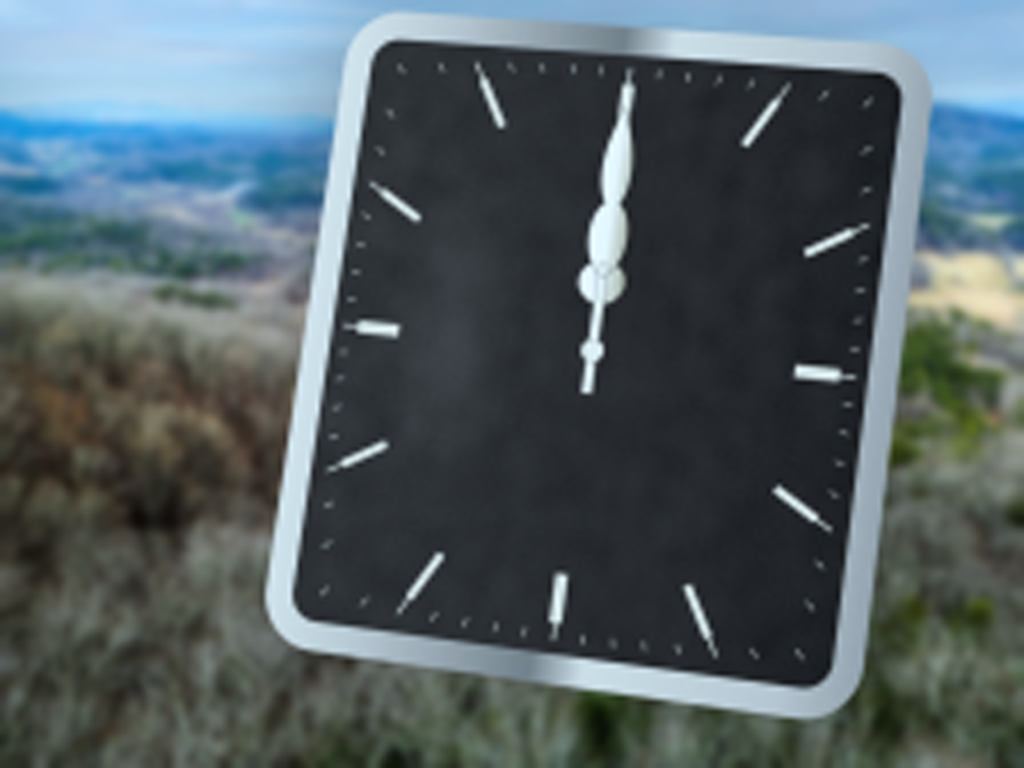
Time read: **12:00**
